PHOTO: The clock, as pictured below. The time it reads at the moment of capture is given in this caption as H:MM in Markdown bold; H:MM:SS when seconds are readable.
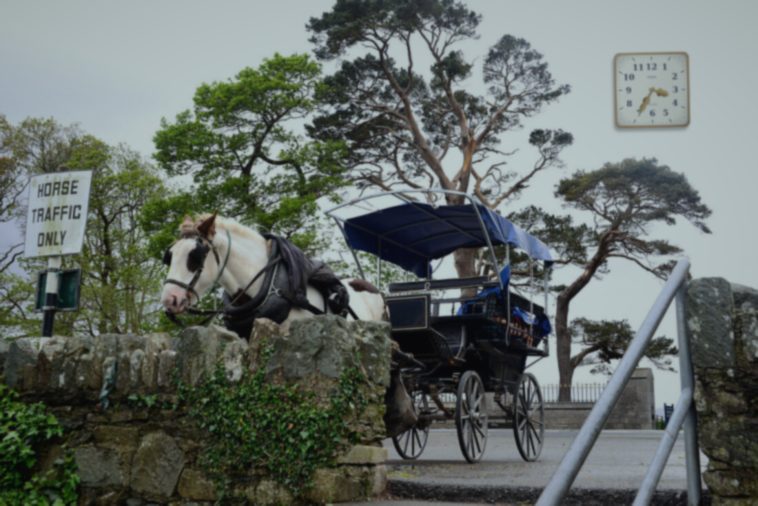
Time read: **3:35**
